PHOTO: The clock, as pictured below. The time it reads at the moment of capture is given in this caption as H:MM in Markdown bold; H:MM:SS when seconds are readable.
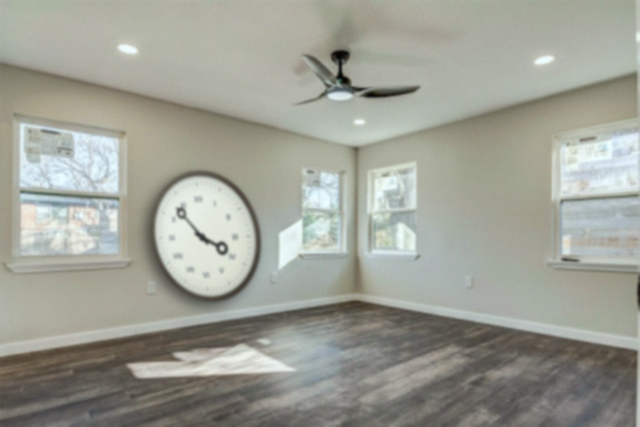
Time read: **3:53**
